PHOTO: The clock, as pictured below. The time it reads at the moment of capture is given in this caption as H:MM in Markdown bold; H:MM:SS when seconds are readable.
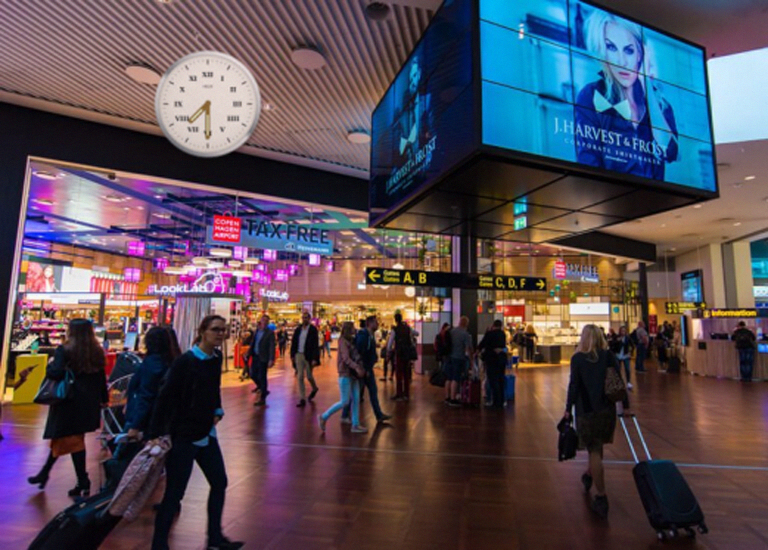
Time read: **7:30**
